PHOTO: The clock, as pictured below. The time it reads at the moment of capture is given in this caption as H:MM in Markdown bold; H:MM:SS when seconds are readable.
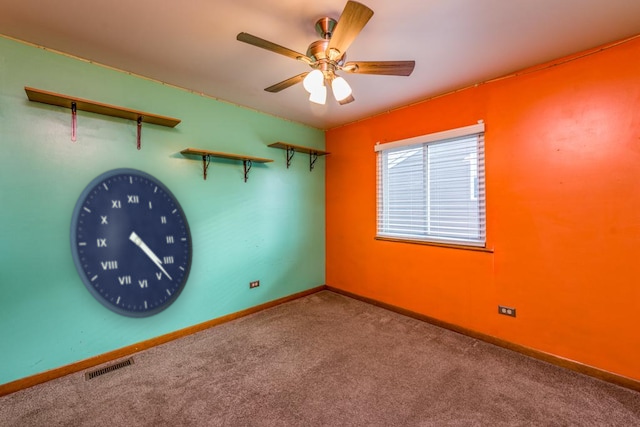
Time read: **4:23**
